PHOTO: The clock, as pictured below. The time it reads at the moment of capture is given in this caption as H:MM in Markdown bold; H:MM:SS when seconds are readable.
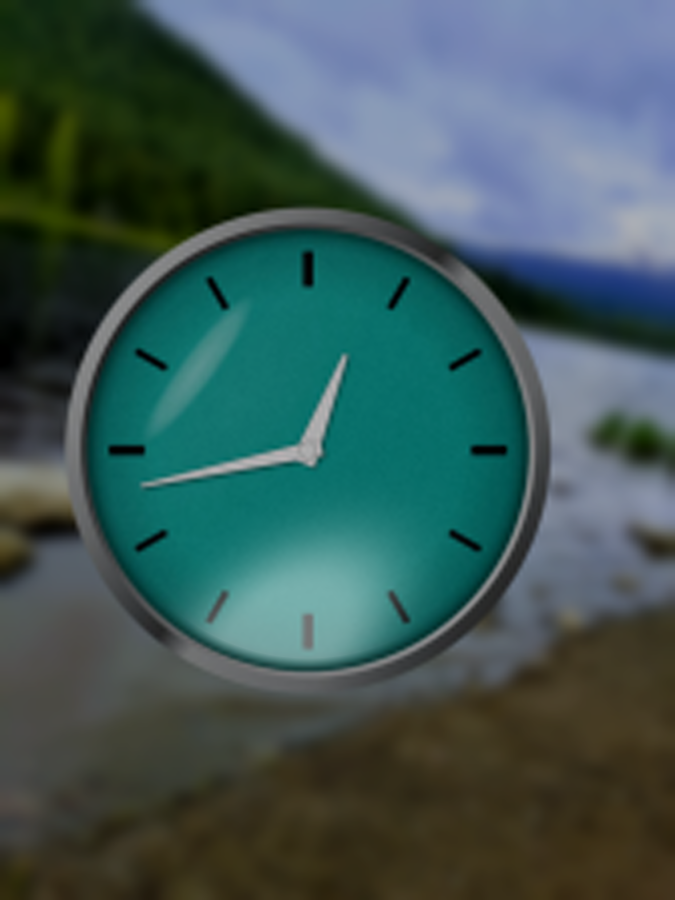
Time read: **12:43**
